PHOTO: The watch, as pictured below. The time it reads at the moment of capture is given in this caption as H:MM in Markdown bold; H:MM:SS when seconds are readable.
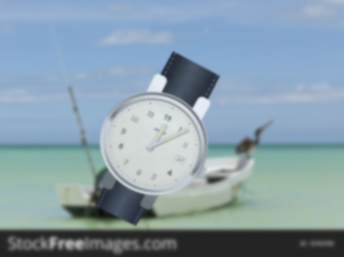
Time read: **12:06**
